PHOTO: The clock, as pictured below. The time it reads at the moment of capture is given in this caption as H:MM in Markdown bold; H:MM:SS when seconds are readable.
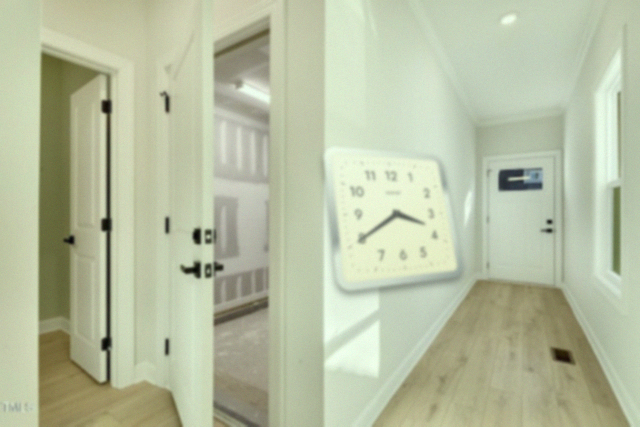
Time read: **3:40**
